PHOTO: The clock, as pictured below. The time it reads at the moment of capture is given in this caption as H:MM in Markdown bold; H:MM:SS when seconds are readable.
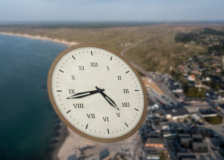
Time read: **4:43**
